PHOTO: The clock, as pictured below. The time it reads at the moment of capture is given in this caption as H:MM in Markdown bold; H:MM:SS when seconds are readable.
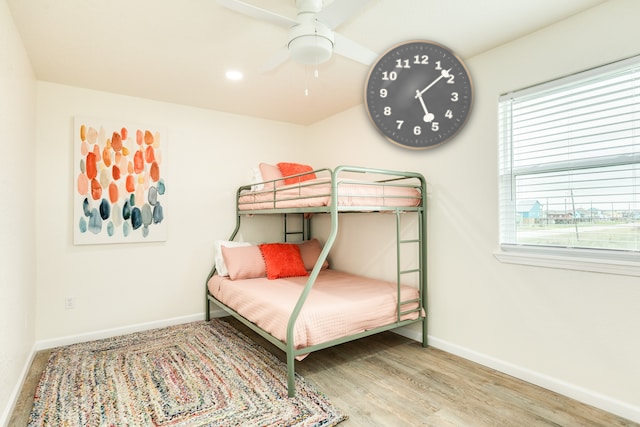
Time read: **5:08**
